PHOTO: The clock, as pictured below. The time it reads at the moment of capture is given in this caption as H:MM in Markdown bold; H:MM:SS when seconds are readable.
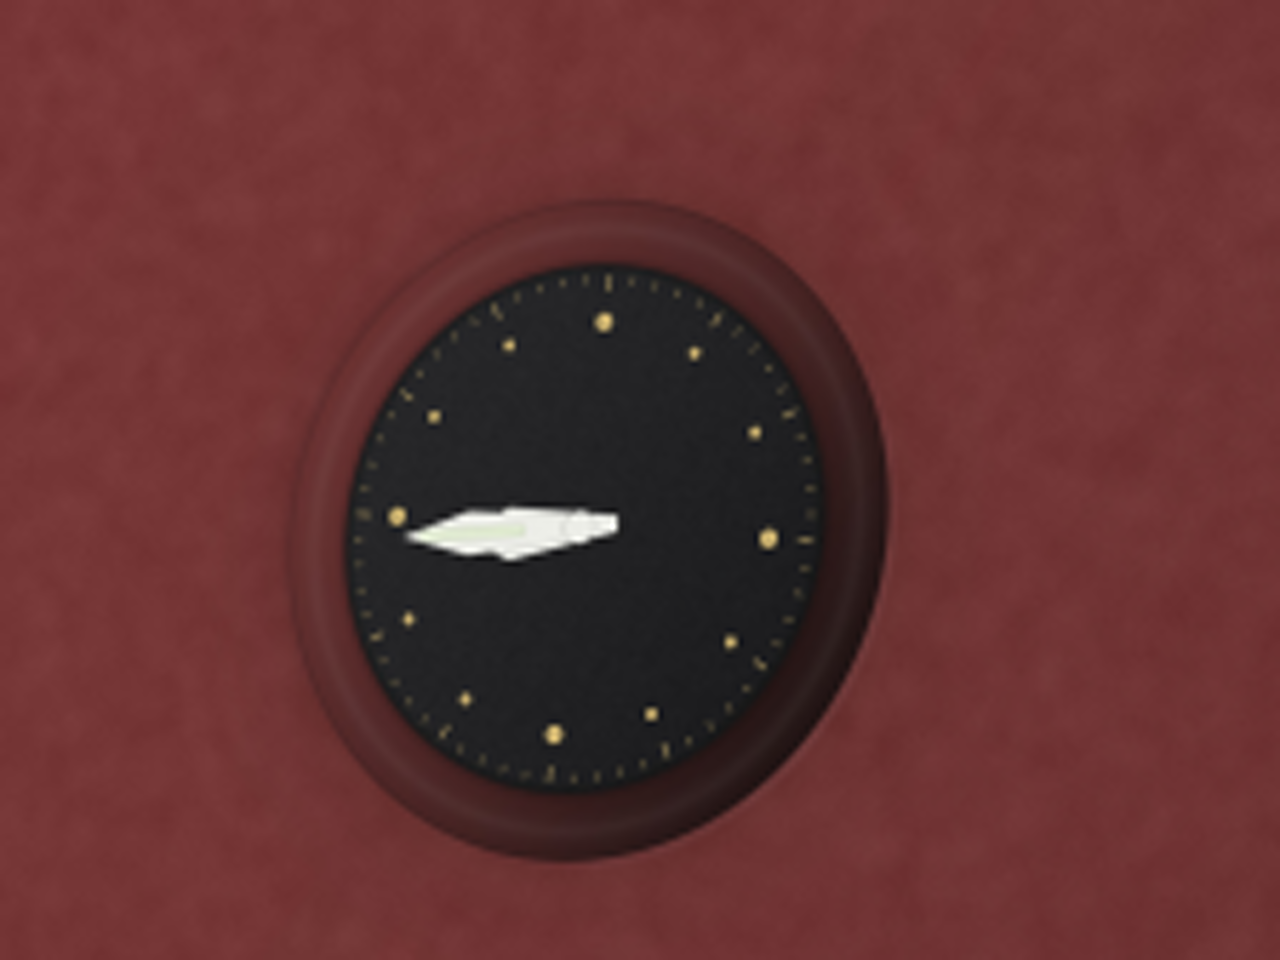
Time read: **8:44**
